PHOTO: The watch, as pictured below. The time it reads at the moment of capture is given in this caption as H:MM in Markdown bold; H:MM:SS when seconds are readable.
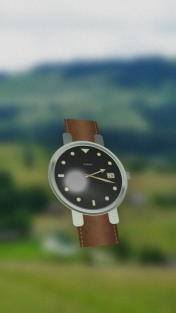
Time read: **2:18**
